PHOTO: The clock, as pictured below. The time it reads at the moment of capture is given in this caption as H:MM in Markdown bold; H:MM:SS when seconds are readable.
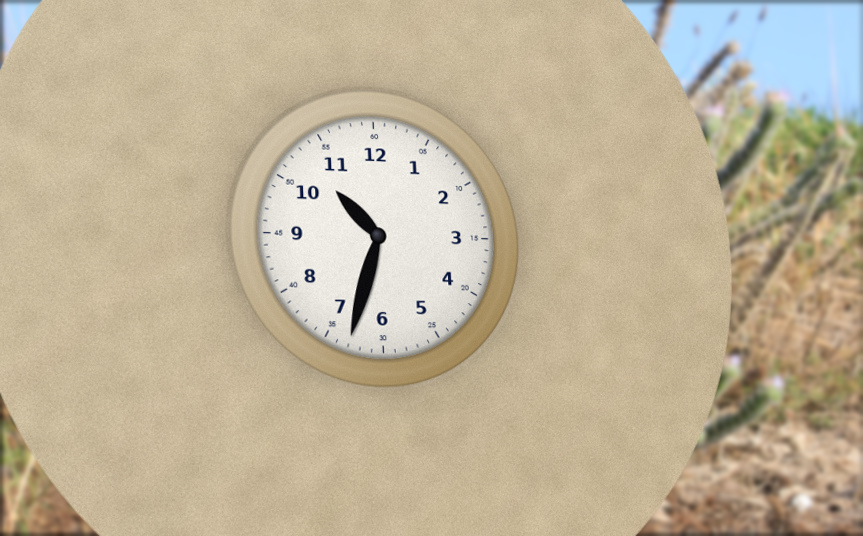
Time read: **10:33**
